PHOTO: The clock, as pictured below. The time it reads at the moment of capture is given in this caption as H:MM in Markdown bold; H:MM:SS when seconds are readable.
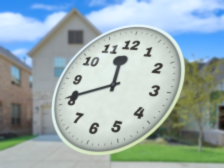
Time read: **11:41**
